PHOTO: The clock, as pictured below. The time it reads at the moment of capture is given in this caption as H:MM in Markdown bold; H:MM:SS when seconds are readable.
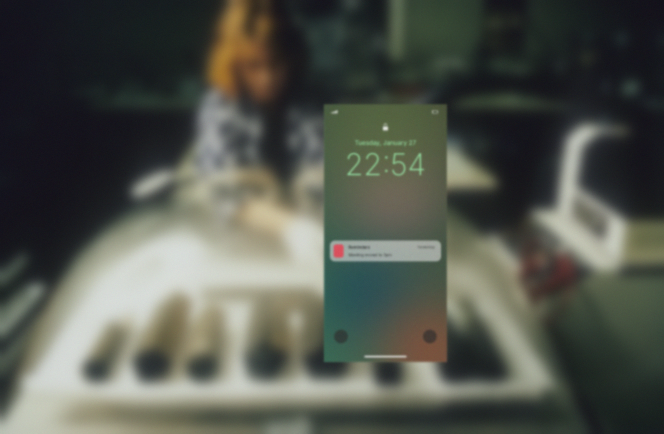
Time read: **22:54**
